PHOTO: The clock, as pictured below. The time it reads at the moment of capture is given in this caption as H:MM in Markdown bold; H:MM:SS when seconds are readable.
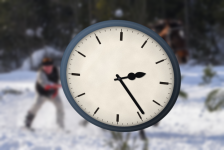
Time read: **2:24**
